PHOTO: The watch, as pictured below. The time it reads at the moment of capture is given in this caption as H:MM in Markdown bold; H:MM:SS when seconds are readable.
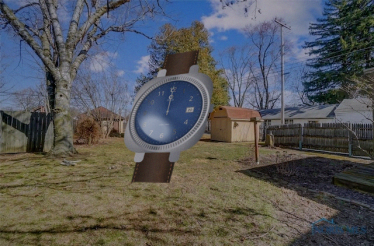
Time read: **12:00**
